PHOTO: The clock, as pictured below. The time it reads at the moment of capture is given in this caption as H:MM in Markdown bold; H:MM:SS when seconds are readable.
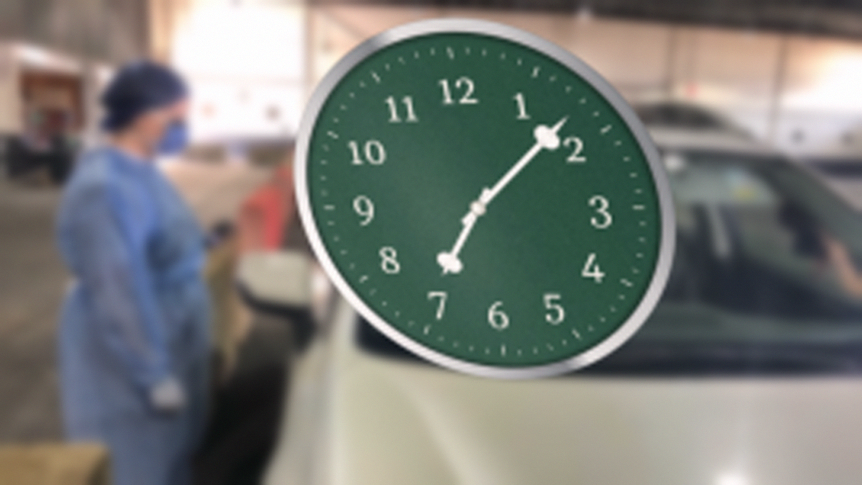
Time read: **7:08**
